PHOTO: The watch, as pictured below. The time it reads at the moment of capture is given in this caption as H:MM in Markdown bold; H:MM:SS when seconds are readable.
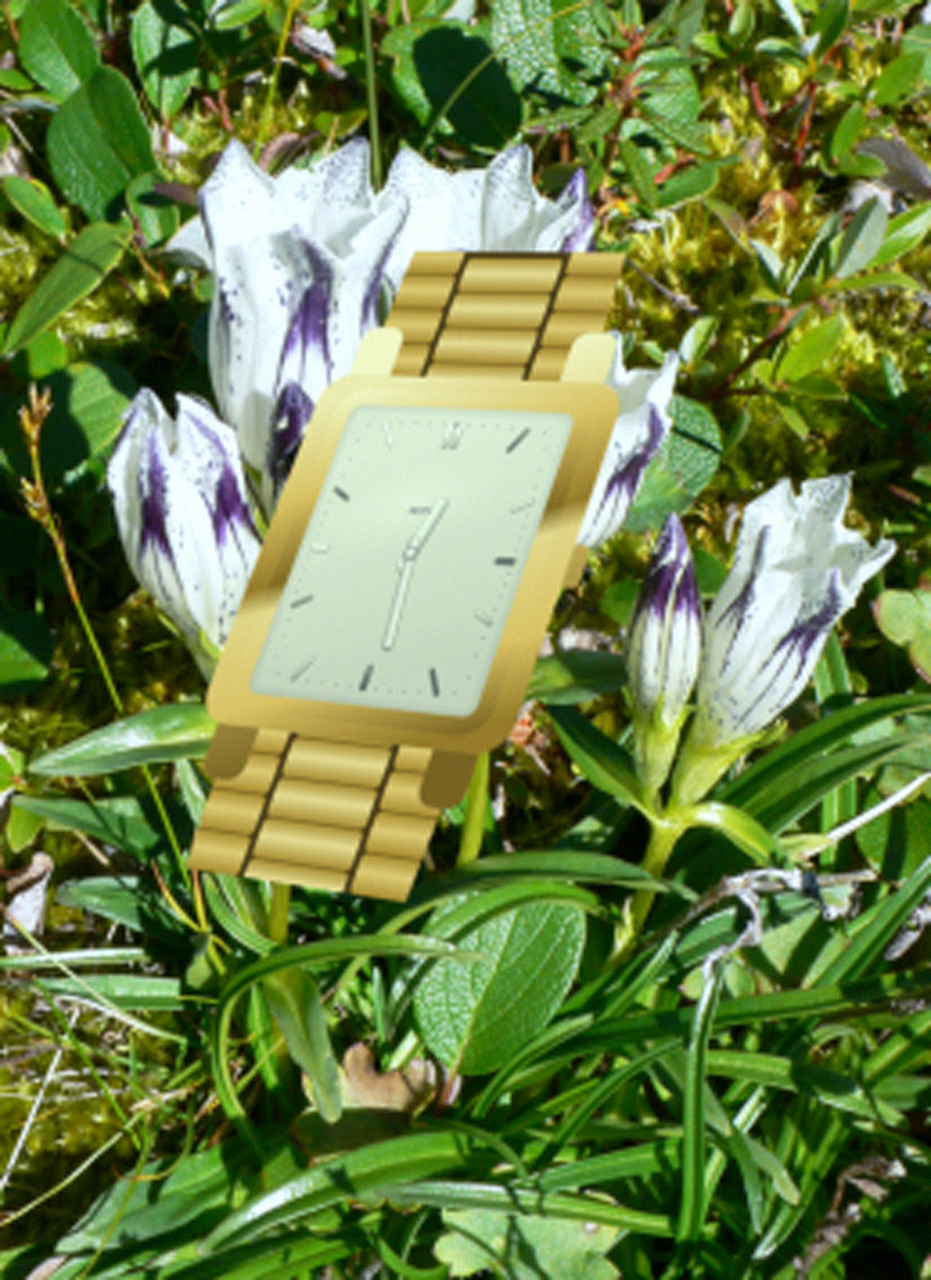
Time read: **12:29**
